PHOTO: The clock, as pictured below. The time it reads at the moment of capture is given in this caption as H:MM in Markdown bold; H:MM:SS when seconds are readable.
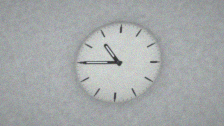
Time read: **10:45**
